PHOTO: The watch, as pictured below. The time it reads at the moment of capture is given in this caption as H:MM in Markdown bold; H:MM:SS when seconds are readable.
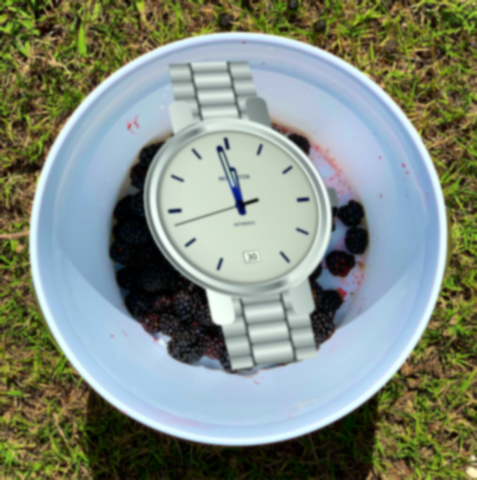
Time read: **11:58:43**
